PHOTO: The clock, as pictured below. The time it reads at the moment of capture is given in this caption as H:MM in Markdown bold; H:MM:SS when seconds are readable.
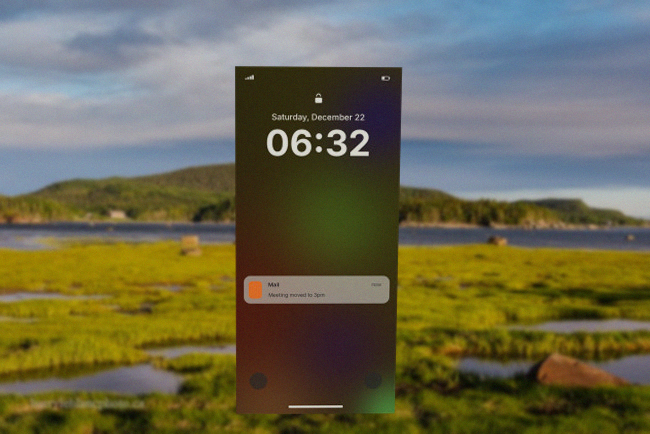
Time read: **6:32**
